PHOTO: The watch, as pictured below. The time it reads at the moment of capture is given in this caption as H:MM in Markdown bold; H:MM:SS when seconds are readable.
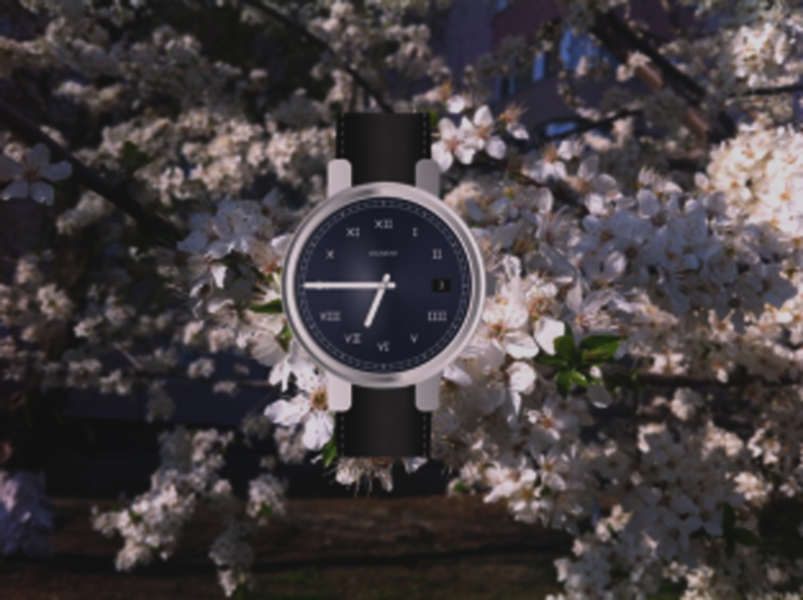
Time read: **6:45**
